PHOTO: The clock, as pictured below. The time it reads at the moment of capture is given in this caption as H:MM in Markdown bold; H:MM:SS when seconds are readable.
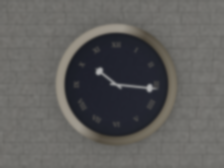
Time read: **10:16**
